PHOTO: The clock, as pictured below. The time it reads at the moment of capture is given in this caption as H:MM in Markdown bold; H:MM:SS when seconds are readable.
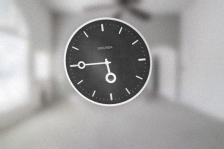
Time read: **5:45**
